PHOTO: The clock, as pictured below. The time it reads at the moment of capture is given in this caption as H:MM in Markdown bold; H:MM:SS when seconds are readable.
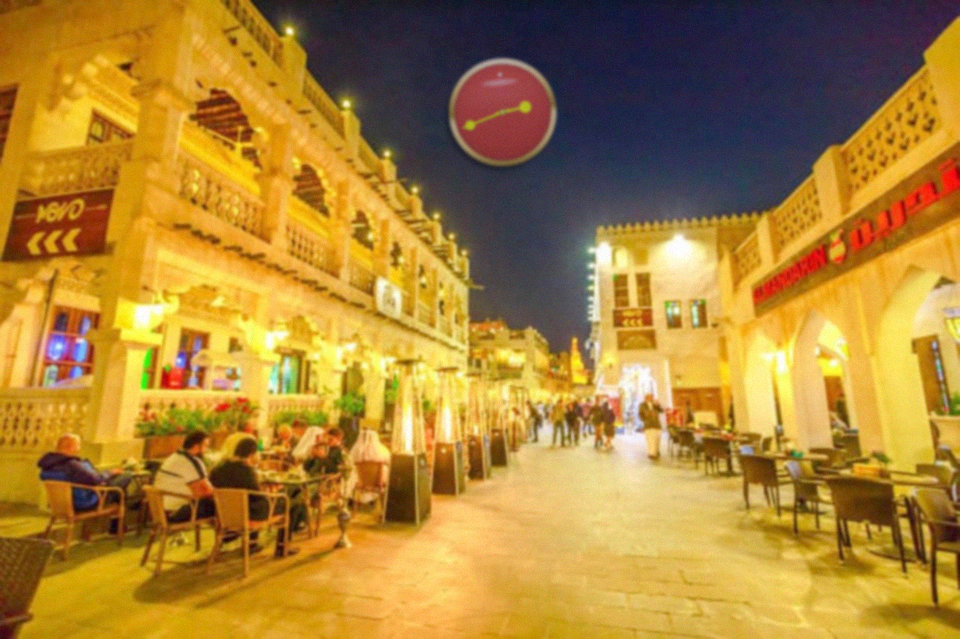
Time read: **2:42**
